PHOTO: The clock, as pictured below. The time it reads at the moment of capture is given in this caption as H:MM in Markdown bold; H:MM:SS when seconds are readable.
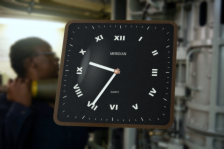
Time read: **9:35**
